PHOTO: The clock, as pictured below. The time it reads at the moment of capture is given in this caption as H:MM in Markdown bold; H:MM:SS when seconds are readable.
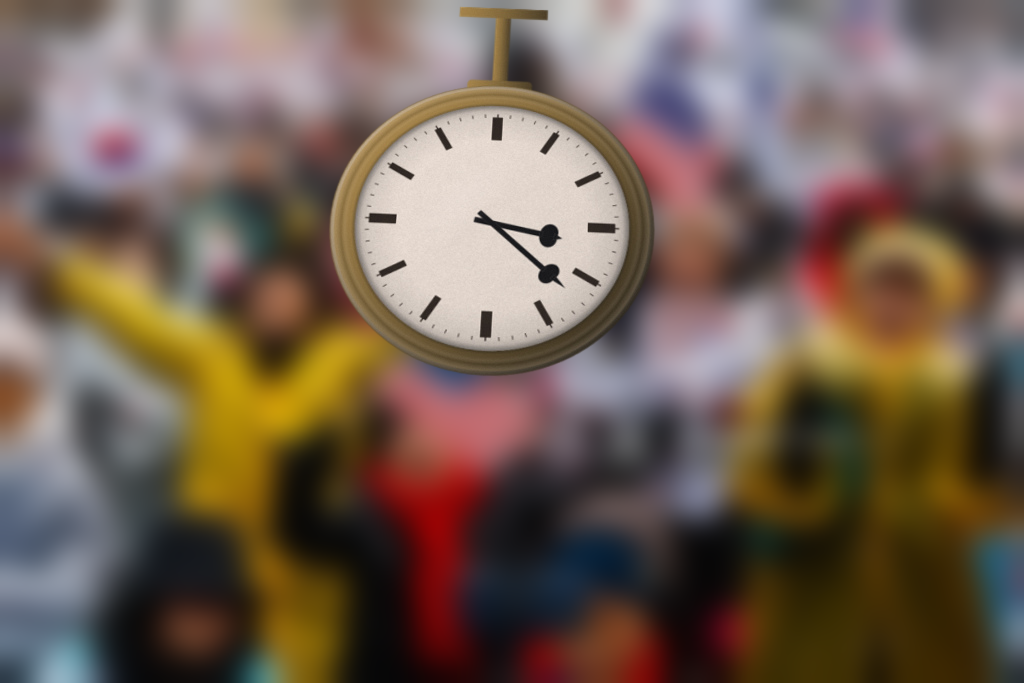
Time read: **3:22**
